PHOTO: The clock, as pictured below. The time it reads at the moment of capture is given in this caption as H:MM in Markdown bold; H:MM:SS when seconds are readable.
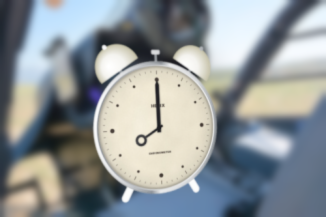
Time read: **8:00**
